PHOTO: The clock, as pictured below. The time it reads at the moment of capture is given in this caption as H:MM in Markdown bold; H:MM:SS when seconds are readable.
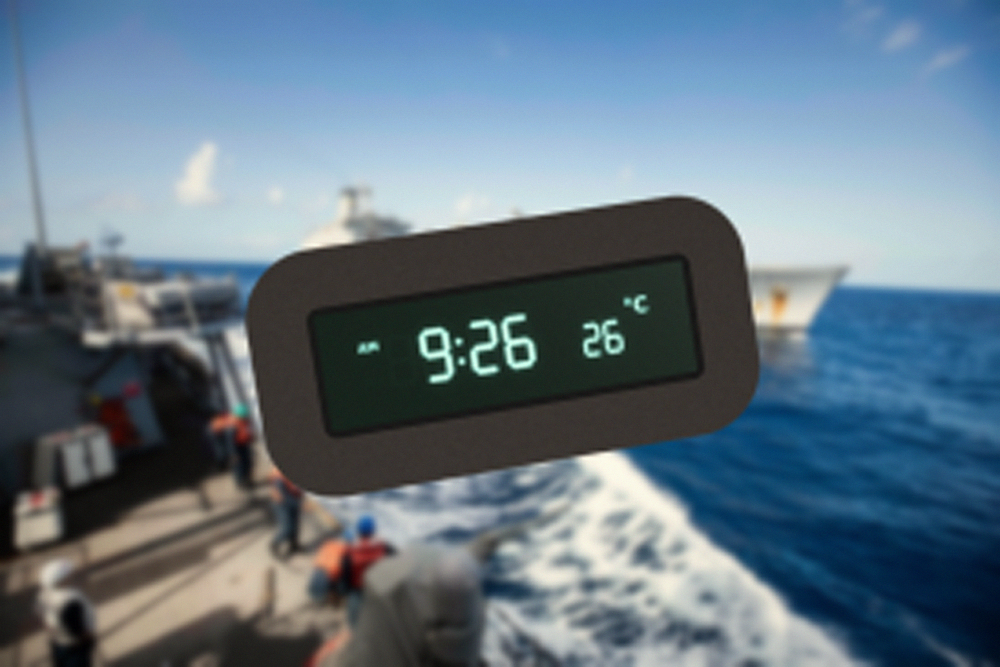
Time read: **9:26**
